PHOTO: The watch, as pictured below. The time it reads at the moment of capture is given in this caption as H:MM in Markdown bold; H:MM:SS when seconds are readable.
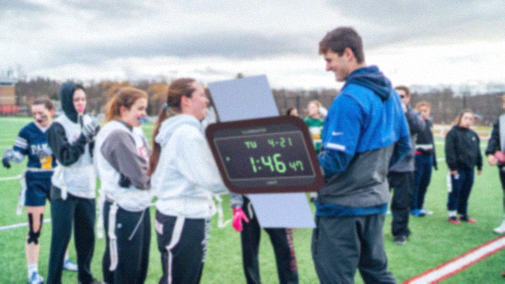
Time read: **1:46**
